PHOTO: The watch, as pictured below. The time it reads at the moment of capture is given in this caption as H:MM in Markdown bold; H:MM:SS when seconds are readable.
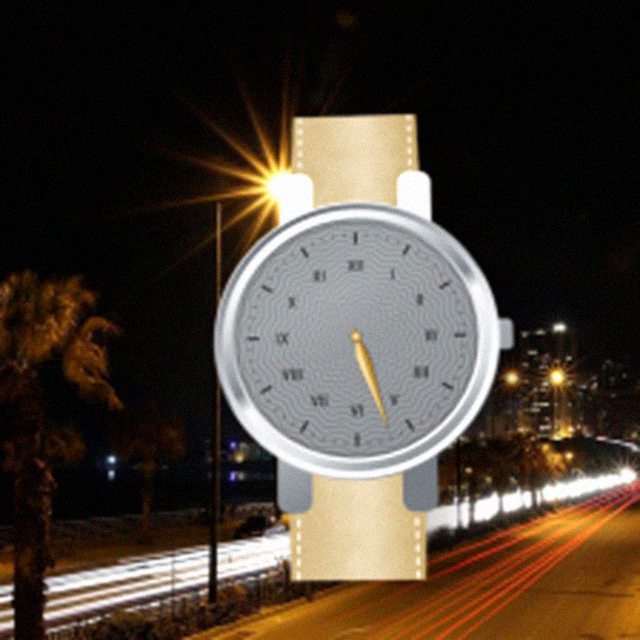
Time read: **5:27**
